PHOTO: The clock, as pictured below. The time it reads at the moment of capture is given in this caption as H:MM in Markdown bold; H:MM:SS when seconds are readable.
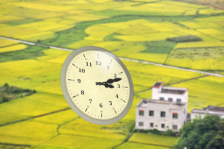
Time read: **3:12**
